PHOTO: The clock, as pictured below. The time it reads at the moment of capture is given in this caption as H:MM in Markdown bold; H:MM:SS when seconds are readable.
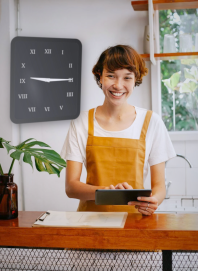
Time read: **9:15**
